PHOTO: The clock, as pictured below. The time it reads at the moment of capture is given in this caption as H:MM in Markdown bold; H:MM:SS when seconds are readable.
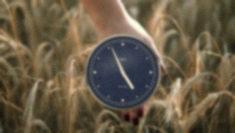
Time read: **4:56**
